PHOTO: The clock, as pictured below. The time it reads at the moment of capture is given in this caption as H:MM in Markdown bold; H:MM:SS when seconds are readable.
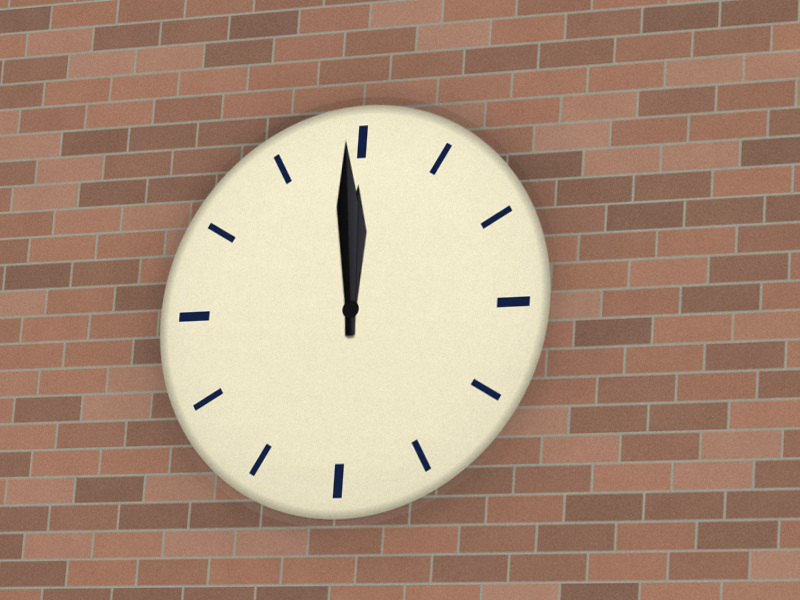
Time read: **11:59**
